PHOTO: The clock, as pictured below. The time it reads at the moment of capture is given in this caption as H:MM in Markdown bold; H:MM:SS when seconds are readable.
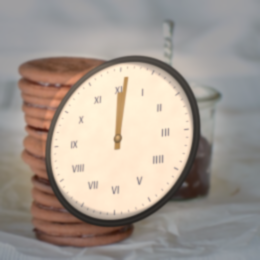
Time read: **12:01**
